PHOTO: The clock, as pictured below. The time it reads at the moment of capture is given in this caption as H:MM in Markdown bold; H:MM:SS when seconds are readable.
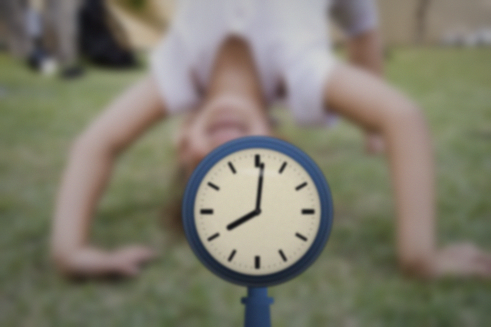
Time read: **8:01**
